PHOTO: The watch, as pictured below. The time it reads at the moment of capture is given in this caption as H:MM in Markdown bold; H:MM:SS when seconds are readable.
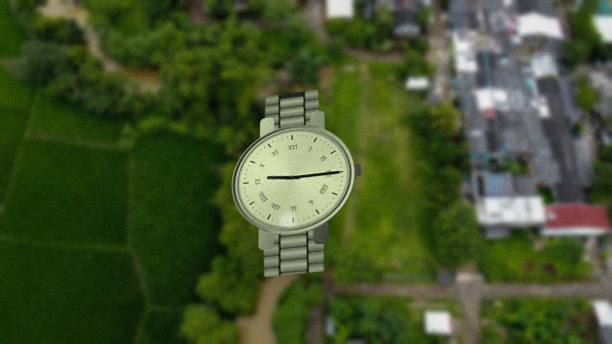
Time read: **9:15**
